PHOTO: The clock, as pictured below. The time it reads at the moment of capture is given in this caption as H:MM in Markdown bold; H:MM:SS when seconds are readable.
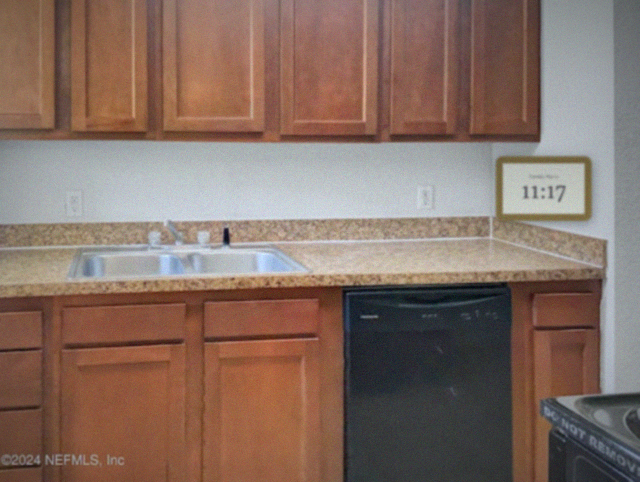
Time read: **11:17**
